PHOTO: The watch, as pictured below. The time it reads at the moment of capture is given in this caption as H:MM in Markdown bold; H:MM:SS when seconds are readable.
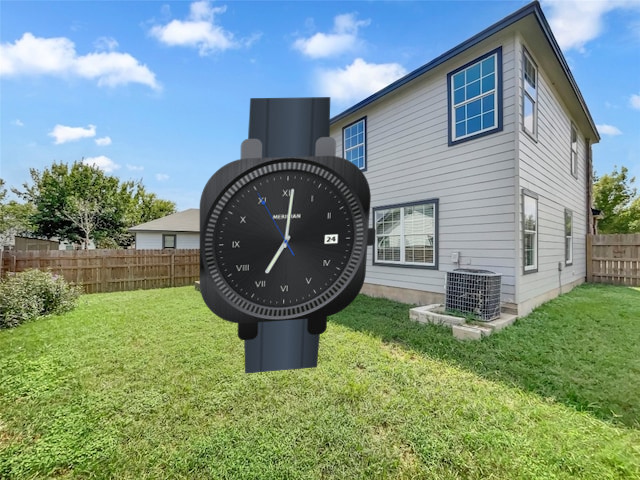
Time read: **7:00:55**
